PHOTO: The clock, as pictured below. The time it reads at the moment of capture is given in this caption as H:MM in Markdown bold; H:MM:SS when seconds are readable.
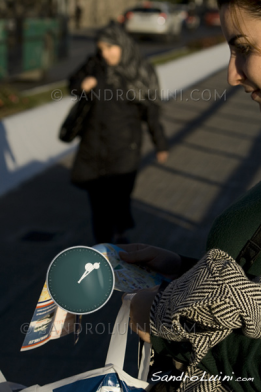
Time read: **1:08**
